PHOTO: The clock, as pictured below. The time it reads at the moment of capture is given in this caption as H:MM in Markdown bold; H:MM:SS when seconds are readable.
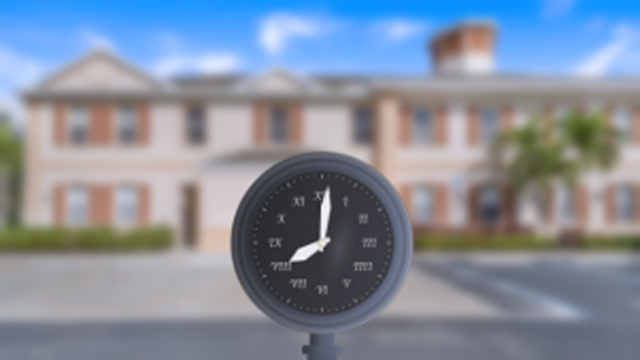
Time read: **8:01**
